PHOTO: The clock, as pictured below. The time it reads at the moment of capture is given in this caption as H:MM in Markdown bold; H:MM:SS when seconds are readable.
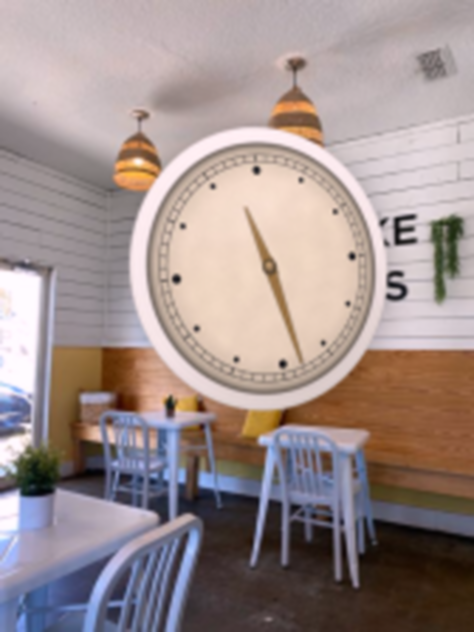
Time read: **11:28**
